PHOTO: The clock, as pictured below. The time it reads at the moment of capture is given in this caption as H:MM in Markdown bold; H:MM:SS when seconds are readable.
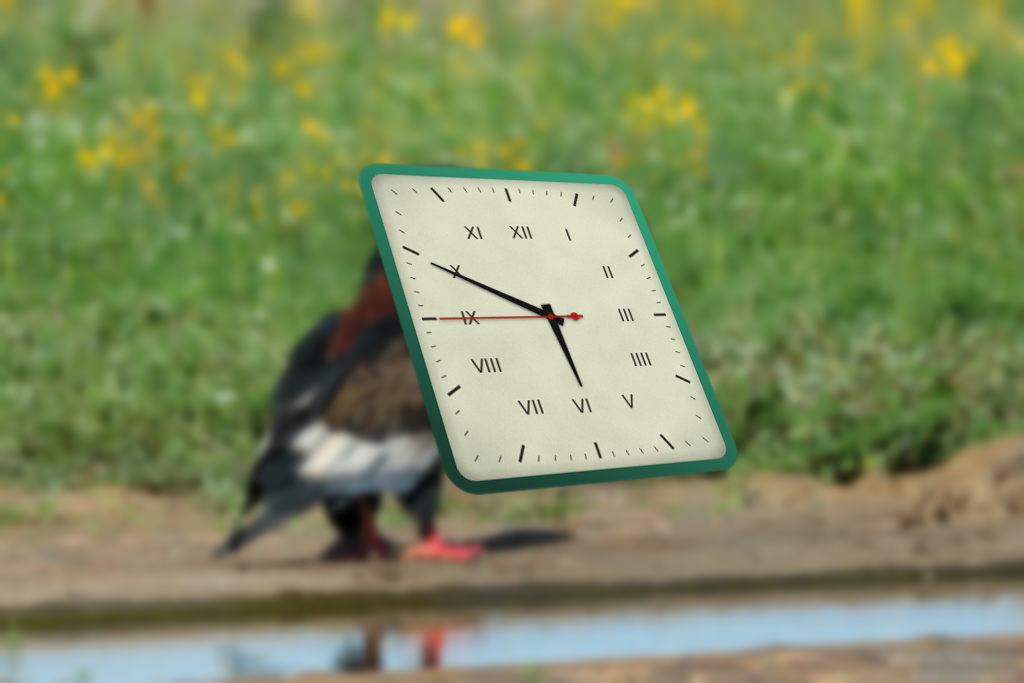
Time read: **5:49:45**
